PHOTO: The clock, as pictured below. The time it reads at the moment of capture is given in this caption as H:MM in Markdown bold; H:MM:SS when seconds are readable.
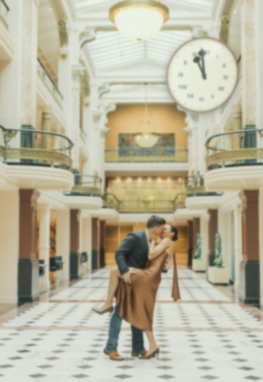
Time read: **10:58**
